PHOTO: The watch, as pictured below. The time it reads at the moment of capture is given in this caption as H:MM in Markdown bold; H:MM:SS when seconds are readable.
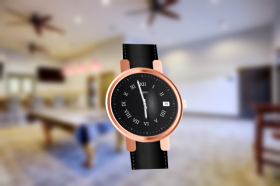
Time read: **5:58**
